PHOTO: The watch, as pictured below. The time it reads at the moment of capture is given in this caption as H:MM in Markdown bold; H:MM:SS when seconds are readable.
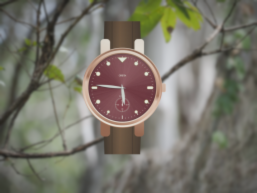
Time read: **5:46**
